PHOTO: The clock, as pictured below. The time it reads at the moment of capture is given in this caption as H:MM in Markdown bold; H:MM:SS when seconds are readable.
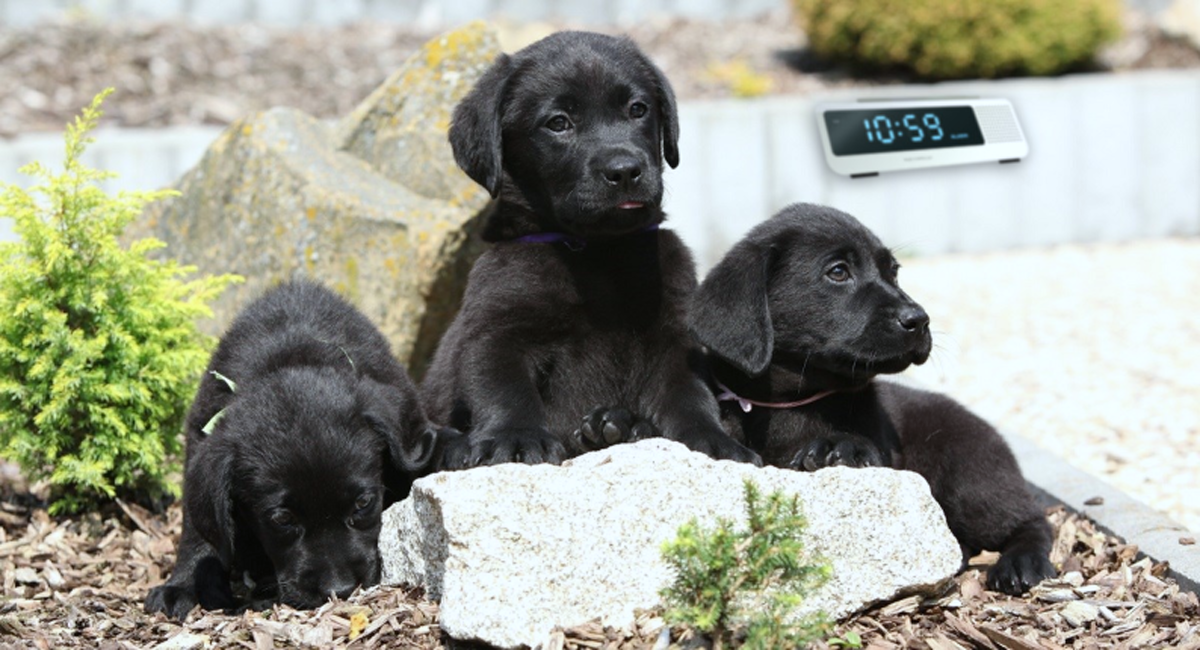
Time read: **10:59**
